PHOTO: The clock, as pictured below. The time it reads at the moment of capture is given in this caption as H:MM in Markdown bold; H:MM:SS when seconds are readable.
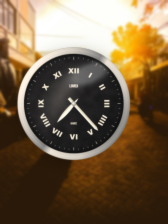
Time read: **7:23**
